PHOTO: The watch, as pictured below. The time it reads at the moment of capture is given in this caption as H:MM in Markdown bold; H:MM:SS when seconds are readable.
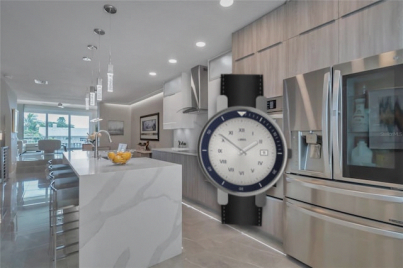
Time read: **1:51**
